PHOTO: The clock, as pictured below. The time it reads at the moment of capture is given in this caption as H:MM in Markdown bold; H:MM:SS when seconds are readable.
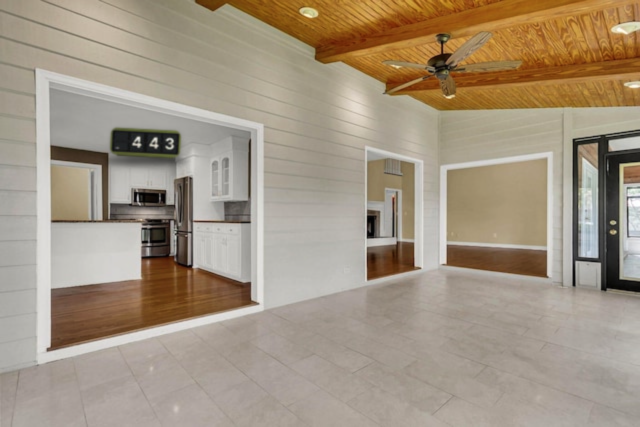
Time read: **4:43**
